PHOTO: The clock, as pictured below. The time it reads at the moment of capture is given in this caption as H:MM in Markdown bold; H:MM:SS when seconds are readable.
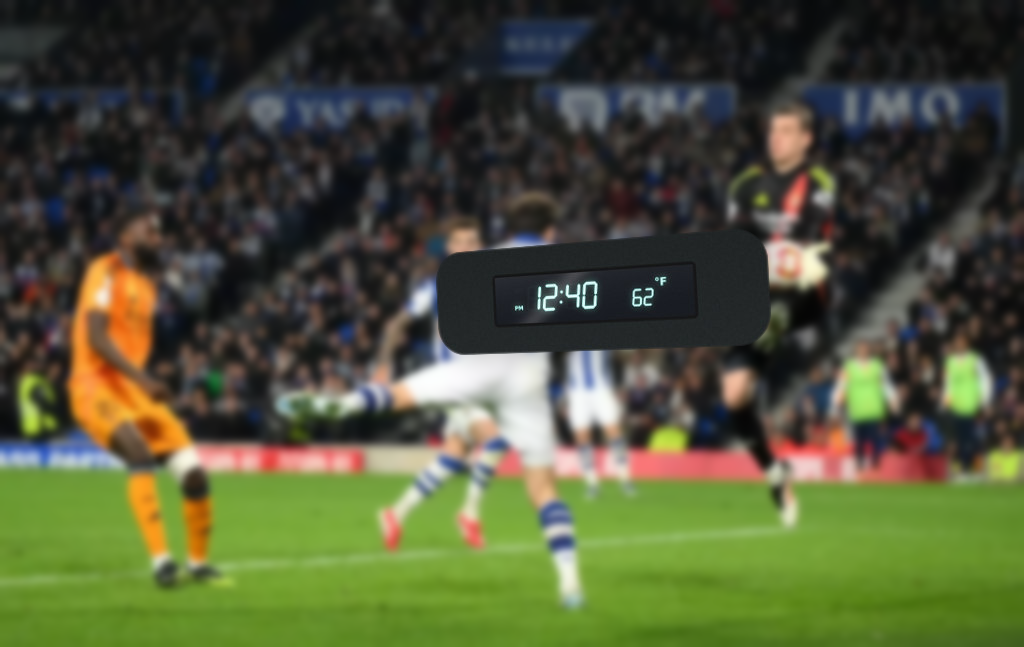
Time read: **12:40**
